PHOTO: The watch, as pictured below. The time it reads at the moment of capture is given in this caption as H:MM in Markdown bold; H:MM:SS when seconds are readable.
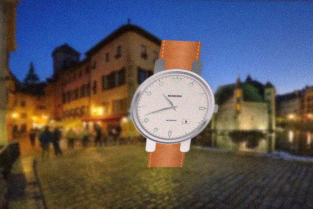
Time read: **10:42**
